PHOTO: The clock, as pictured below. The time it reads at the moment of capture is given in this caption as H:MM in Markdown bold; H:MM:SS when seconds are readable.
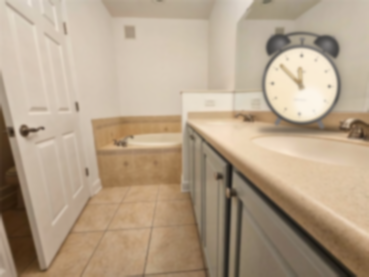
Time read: **11:52**
